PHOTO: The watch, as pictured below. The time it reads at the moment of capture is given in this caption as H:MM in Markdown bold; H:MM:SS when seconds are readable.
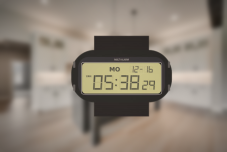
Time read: **5:38:29**
